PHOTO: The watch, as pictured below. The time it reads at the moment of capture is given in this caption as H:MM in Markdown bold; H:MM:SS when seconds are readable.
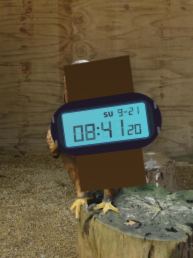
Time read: **8:41:20**
